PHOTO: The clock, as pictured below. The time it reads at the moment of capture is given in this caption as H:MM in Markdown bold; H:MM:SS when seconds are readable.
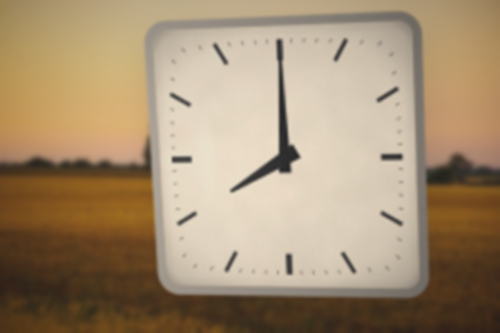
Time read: **8:00**
